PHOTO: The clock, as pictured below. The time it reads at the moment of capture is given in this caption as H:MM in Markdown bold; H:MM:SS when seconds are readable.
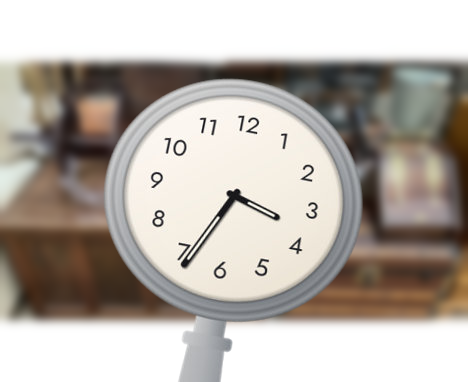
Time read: **3:34**
